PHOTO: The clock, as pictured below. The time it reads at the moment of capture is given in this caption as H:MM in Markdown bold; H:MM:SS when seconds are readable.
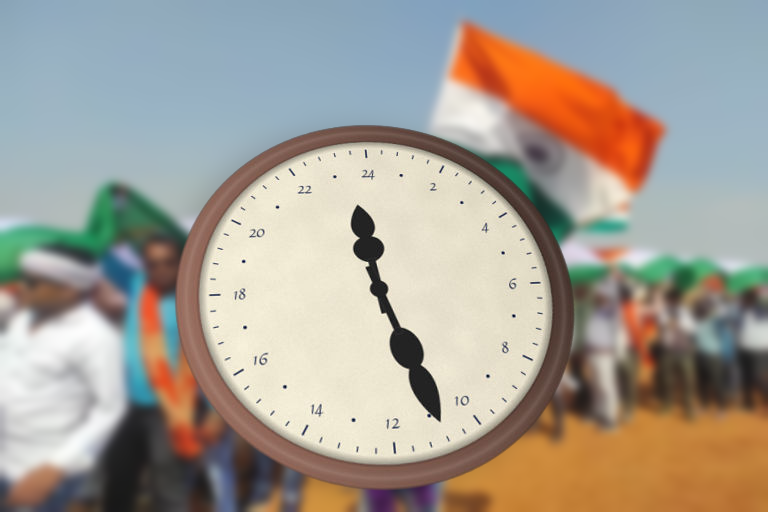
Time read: **23:27**
